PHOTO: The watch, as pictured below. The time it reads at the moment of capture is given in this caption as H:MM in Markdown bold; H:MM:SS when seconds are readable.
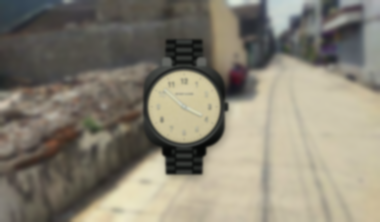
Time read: **3:52**
